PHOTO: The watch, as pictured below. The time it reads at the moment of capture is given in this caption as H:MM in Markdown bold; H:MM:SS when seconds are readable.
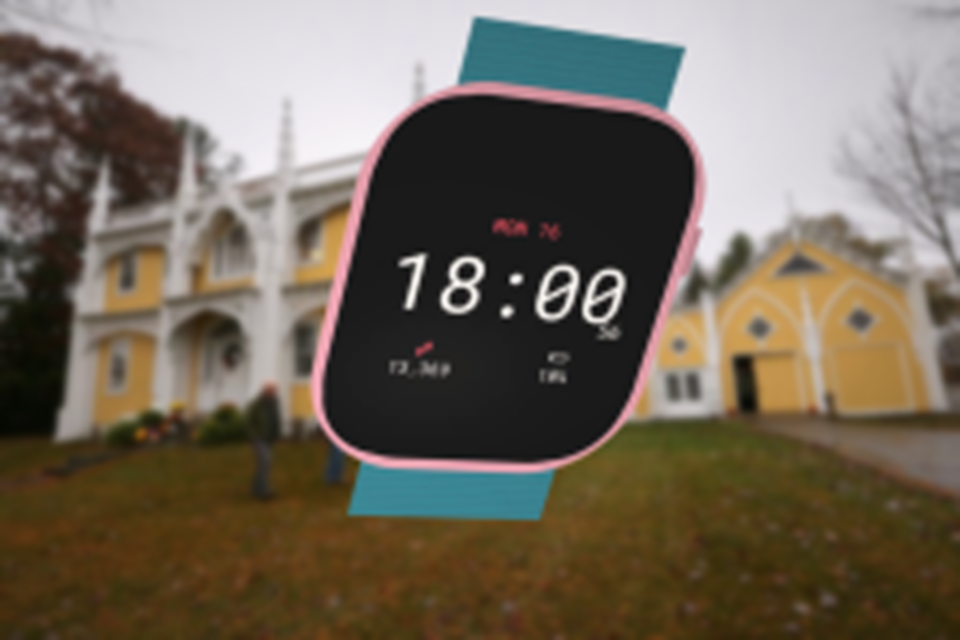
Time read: **18:00**
